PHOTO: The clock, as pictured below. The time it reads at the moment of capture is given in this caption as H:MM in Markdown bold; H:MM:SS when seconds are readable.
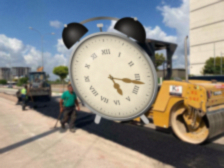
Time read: **5:17**
